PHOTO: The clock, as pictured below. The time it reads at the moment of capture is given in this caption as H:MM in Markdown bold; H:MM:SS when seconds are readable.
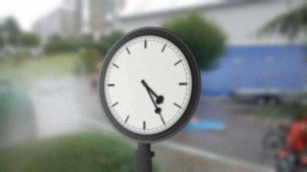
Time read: **4:25**
